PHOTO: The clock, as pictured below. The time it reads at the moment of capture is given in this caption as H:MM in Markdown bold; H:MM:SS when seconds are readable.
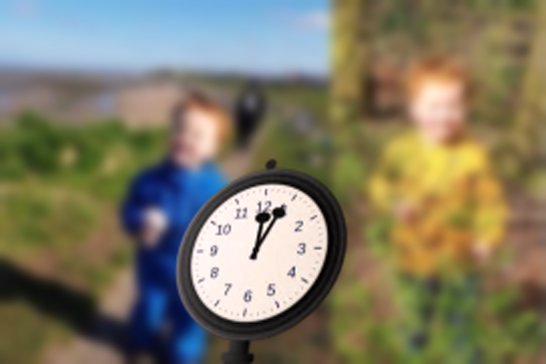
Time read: **12:04**
